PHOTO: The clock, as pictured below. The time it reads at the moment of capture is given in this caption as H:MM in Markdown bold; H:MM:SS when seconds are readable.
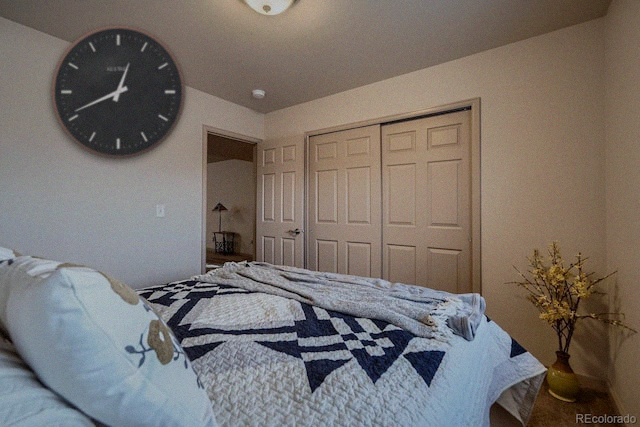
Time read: **12:41**
